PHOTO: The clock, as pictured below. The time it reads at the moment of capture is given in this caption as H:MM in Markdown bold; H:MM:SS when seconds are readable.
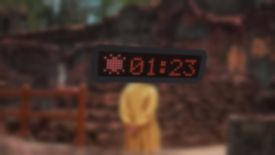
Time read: **1:23**
